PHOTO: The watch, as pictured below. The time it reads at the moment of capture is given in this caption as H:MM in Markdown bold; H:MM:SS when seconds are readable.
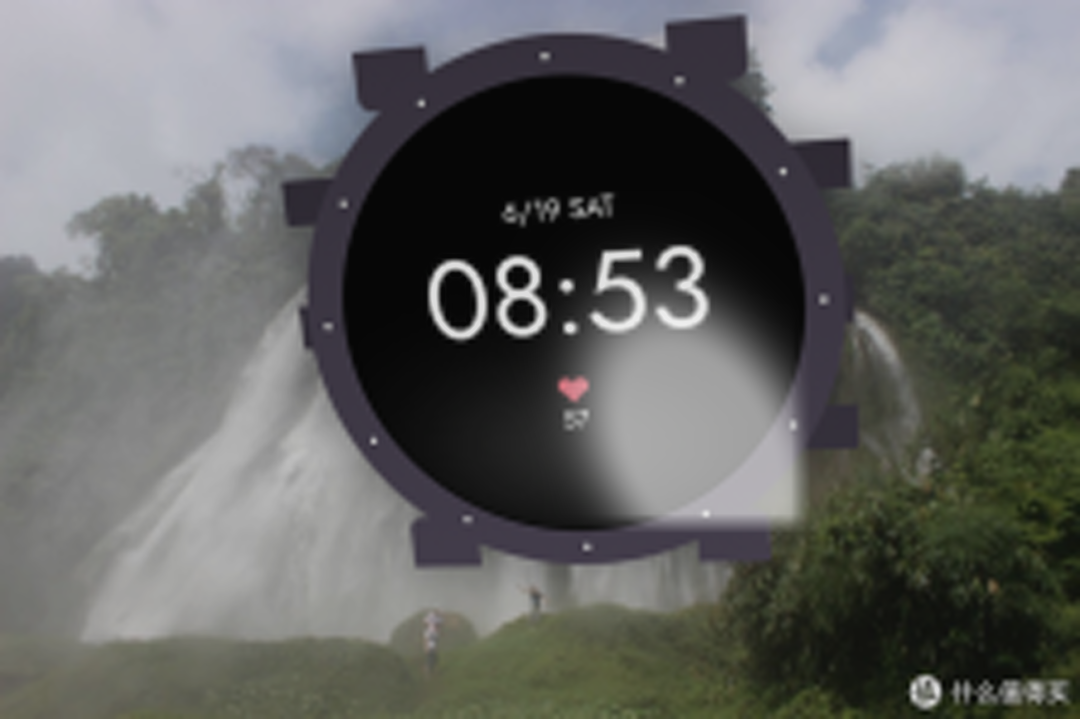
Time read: **8:53**
